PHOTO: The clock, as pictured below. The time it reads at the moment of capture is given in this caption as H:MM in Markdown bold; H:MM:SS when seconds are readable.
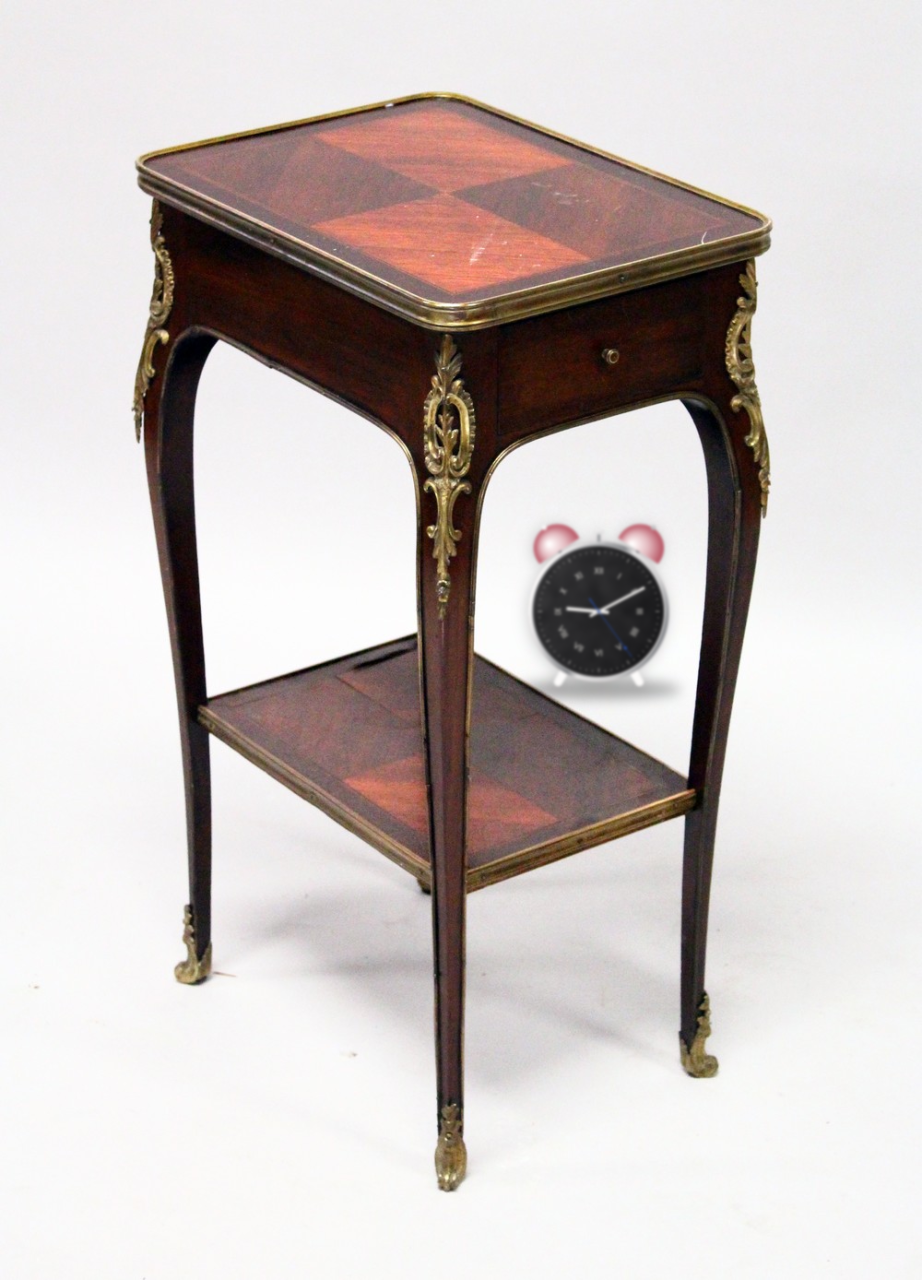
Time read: **9:10:24**
